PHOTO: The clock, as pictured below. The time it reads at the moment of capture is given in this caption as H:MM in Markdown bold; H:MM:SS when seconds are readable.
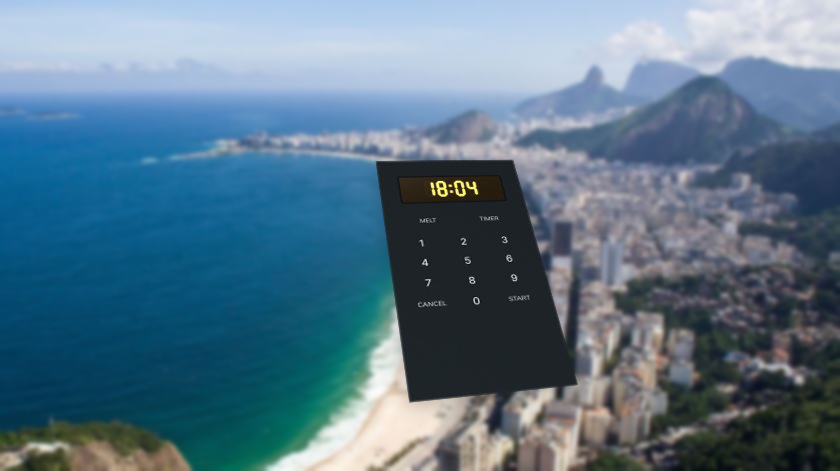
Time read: **18:04**
